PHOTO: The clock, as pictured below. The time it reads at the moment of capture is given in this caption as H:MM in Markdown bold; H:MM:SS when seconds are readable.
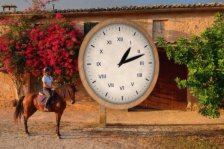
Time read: **1:12**
